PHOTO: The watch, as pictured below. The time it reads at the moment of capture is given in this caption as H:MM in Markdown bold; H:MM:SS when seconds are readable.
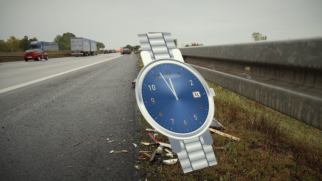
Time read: **11:57**
